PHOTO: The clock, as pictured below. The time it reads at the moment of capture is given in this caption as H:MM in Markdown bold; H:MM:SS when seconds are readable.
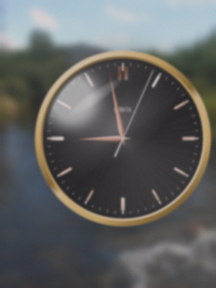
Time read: **8:58:04**
